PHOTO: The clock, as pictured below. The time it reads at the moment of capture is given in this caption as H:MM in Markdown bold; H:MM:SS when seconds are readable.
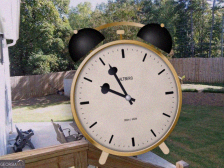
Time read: **9:56**
